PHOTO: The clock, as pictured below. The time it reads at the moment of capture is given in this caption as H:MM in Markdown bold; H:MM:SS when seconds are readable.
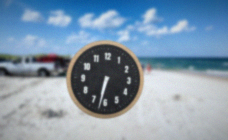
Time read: **6:32**
